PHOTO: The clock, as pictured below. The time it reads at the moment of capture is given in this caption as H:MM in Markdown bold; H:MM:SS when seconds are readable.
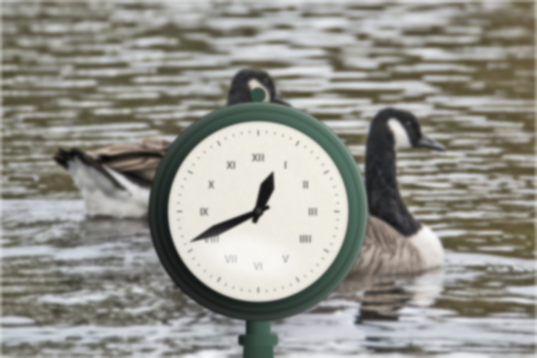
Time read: **12:41**
